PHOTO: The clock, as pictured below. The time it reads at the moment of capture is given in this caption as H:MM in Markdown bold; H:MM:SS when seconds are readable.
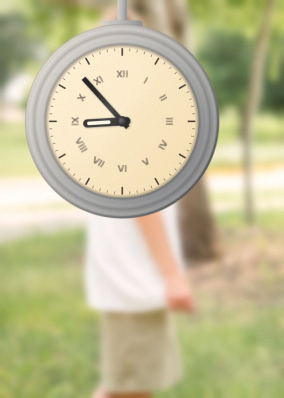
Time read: **8:53**
